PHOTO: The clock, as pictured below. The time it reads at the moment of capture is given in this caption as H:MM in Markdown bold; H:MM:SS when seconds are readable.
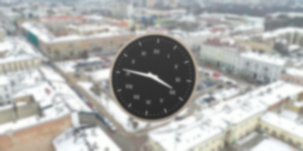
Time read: **3:46**
